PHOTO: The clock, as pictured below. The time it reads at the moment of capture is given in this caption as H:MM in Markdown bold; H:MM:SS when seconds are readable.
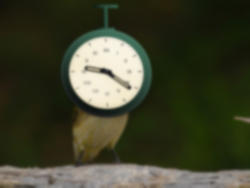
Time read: **9:21**
